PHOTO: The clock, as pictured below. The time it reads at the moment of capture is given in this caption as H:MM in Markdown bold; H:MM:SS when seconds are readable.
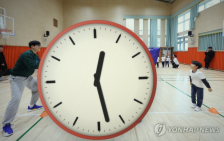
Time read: **12:28**
